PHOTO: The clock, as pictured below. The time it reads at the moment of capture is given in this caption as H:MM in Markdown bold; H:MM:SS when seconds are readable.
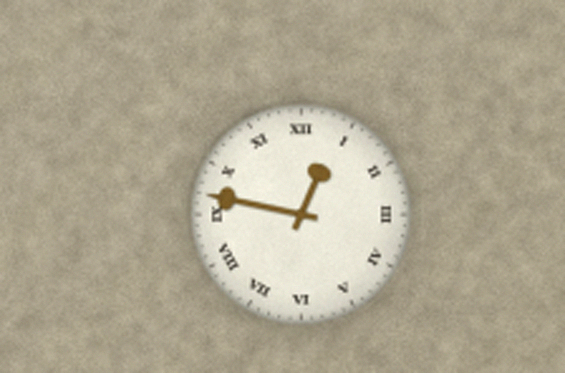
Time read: **12:47**
